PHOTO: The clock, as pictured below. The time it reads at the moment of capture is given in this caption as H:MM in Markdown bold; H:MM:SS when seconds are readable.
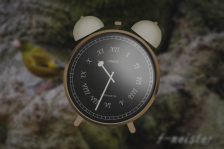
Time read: **10:33**
